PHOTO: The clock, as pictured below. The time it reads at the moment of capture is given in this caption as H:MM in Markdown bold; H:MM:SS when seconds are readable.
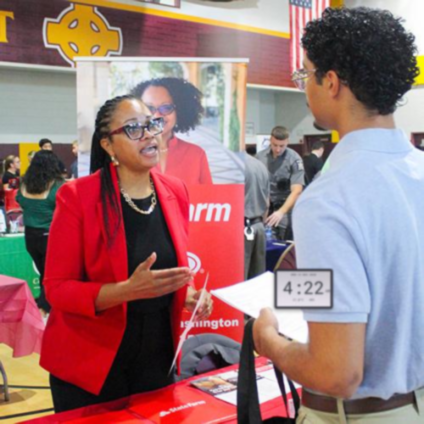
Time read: **4:22**
